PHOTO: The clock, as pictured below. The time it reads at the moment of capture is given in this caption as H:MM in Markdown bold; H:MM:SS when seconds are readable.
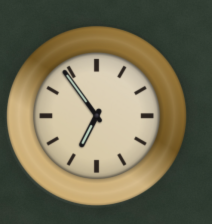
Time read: **6:54**
